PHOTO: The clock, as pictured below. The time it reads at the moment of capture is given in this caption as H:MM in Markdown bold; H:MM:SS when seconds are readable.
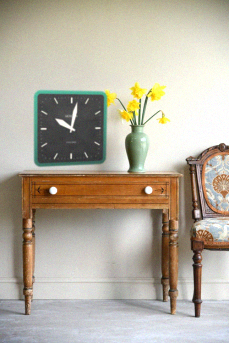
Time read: **10:02**
